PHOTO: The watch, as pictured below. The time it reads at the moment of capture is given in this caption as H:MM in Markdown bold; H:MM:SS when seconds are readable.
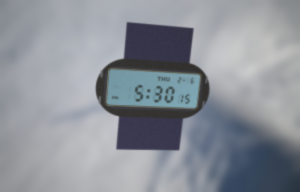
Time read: **5:30:15**
